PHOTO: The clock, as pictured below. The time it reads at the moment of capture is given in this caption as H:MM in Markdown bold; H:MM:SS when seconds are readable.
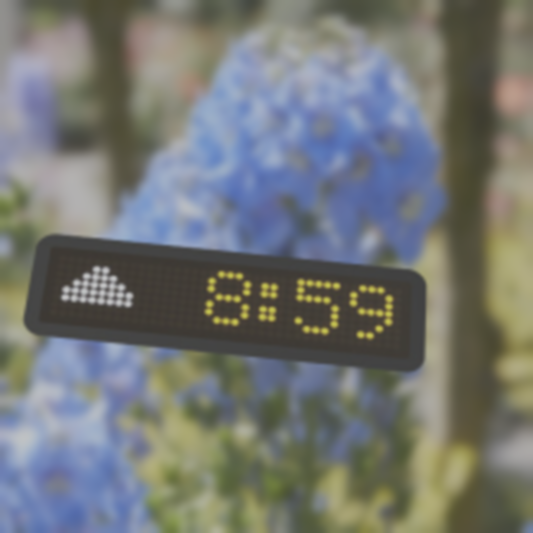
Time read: **8:59**
